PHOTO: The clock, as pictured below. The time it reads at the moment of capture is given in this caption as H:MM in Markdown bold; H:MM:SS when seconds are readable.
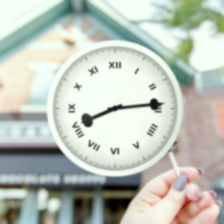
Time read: **8:14**
